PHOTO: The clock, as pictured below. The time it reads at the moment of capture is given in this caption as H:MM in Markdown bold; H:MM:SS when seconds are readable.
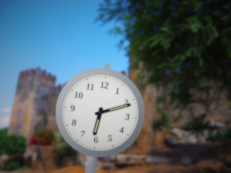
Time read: **6:11**
